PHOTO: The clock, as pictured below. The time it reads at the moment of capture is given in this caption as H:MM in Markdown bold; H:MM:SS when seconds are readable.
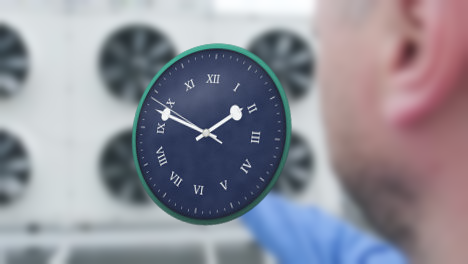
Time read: **1:47:49**
